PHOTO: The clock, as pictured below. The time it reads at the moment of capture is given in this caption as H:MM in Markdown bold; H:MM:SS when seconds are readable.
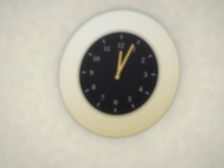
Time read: **12:04**
